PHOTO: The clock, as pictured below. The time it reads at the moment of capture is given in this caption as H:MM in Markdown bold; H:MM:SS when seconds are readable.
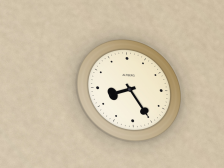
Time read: **8:25**
